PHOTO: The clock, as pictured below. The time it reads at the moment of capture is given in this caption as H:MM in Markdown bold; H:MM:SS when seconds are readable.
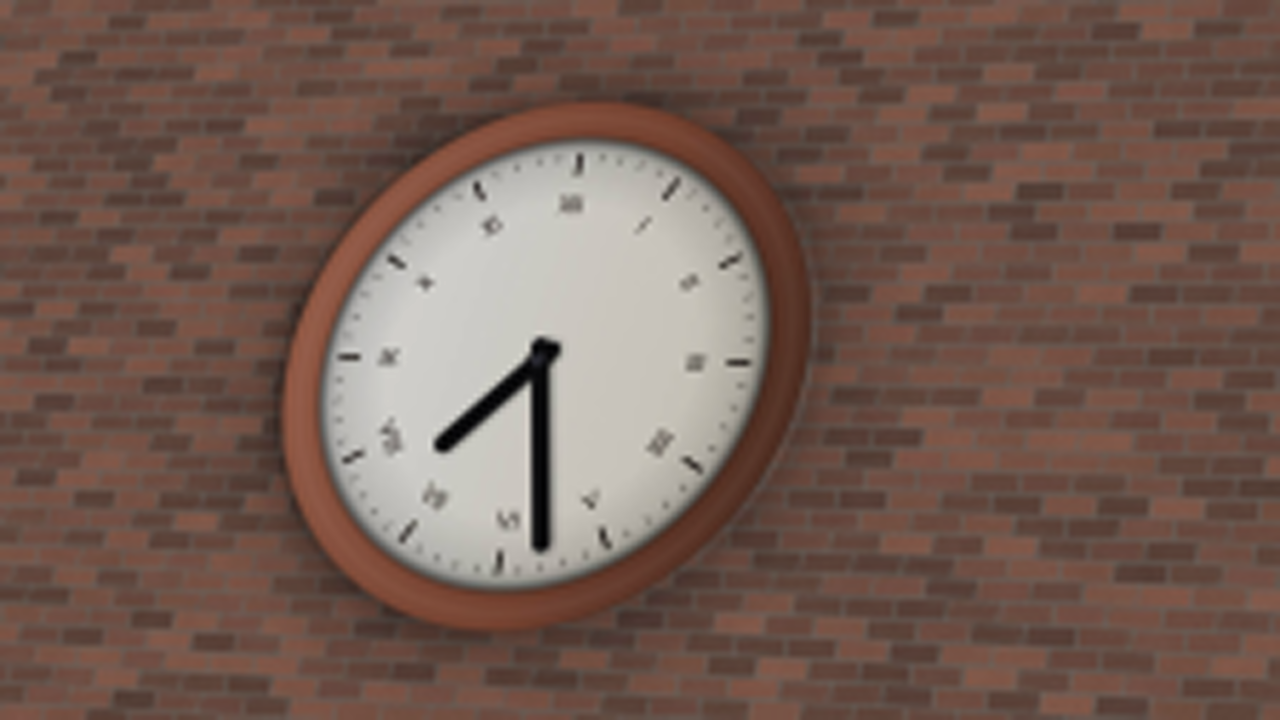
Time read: **7:28**
